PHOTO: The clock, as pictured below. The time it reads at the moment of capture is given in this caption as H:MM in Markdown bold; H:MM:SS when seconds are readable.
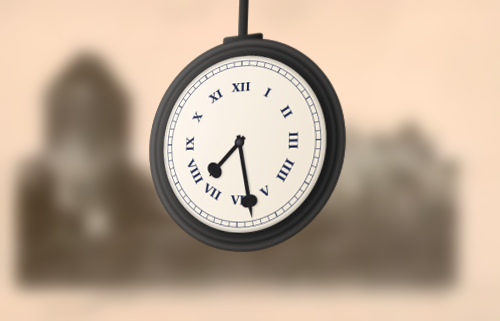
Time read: **7:28**
